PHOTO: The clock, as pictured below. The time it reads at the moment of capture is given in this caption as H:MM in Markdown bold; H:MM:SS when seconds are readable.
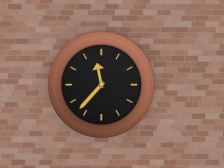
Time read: **11:37**
